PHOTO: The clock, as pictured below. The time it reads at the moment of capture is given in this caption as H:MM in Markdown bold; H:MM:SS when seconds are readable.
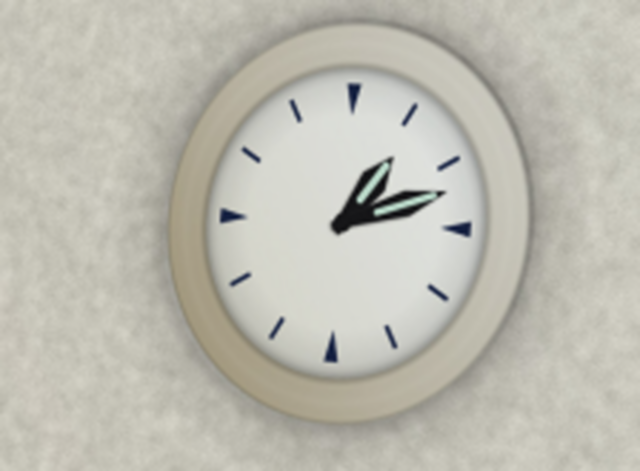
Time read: **1:12**
